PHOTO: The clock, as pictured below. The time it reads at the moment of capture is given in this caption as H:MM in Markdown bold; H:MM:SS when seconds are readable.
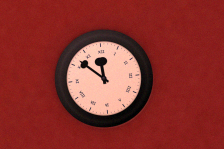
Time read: **11:52**
